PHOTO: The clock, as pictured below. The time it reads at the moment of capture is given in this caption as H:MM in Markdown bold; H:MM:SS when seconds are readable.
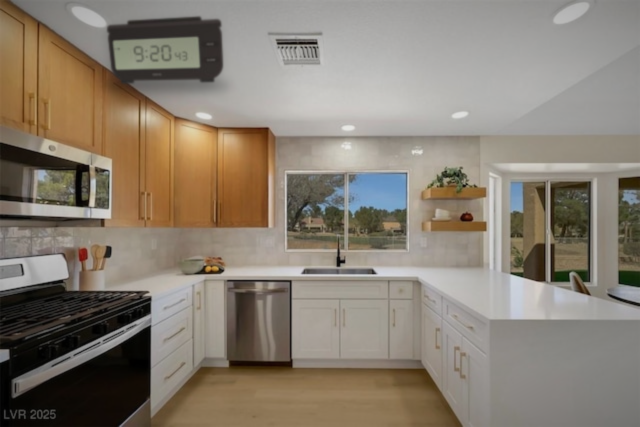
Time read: **9:20**
